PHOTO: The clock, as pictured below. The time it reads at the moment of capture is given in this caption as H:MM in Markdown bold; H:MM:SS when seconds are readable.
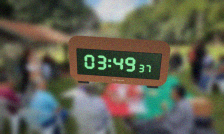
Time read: **3:49:37**
